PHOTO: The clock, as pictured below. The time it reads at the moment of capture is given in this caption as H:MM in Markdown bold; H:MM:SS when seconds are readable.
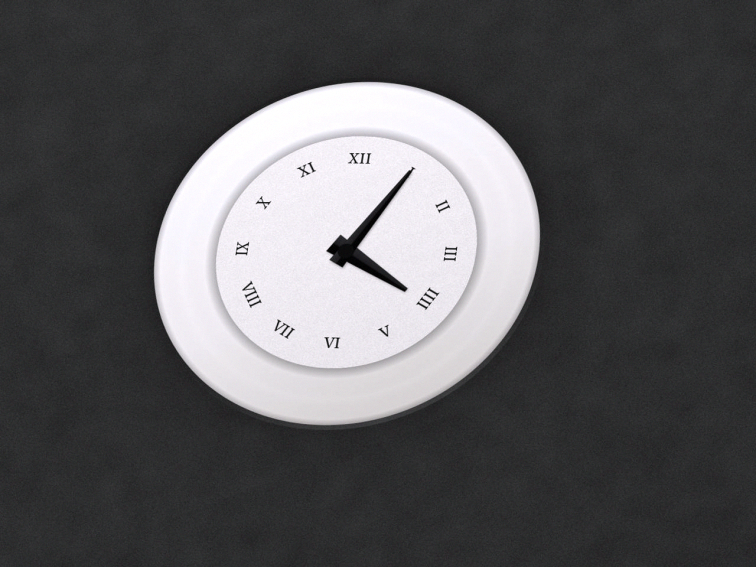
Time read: **4:05**
